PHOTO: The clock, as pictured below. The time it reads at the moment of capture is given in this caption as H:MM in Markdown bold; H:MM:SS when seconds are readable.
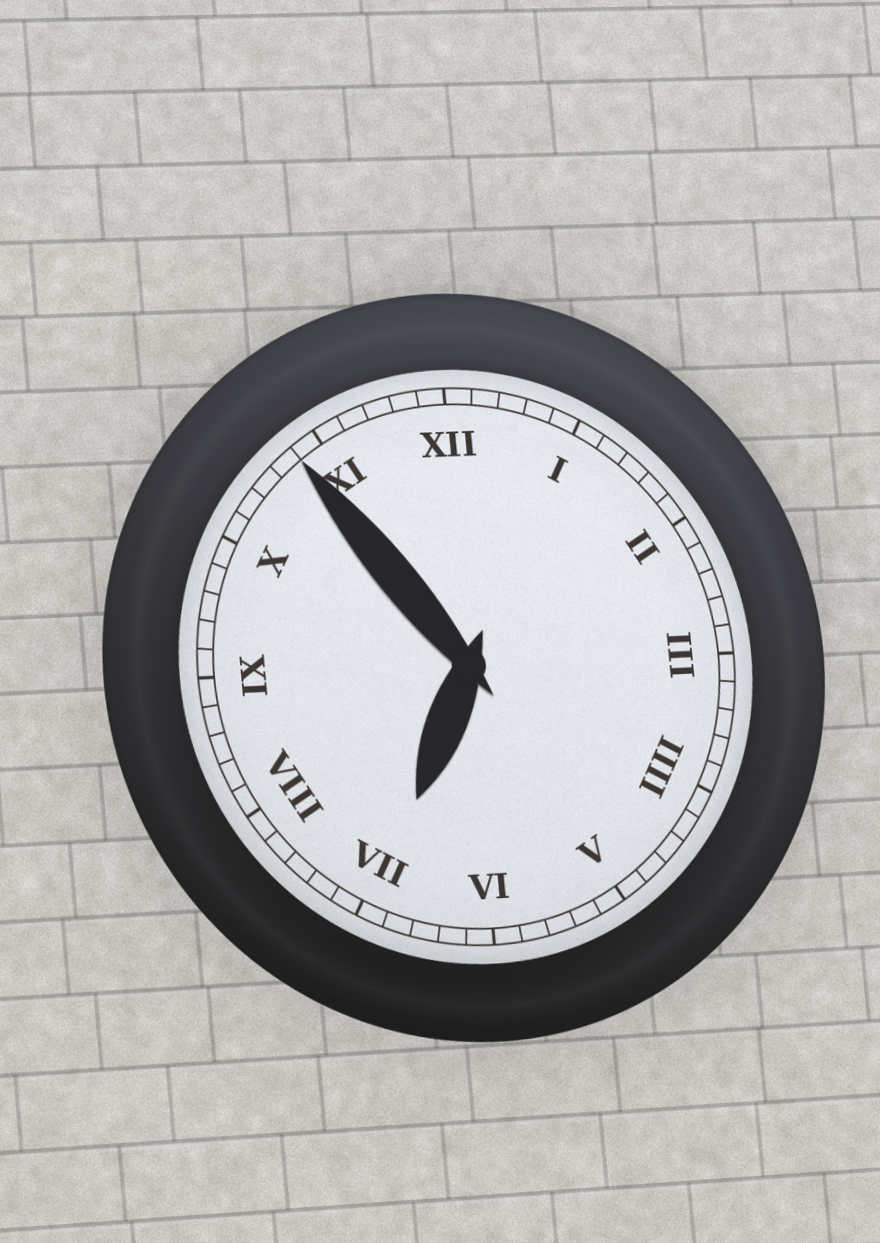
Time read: **6:54**
